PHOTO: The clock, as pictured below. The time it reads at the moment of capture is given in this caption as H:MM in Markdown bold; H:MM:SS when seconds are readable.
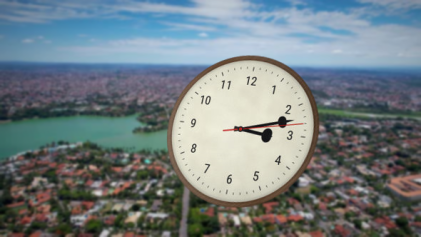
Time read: **3:12:13**
